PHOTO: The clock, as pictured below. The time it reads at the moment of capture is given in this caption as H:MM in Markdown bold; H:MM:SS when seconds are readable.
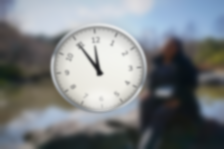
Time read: **11:55**
